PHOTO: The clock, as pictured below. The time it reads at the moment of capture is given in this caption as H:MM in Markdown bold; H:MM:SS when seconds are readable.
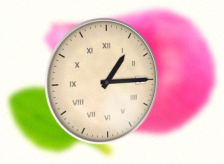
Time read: **1:15**
